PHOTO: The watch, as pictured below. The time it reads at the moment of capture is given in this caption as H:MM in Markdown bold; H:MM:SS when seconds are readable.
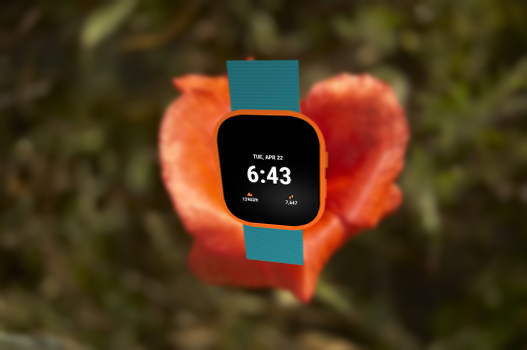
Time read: **6:43**
